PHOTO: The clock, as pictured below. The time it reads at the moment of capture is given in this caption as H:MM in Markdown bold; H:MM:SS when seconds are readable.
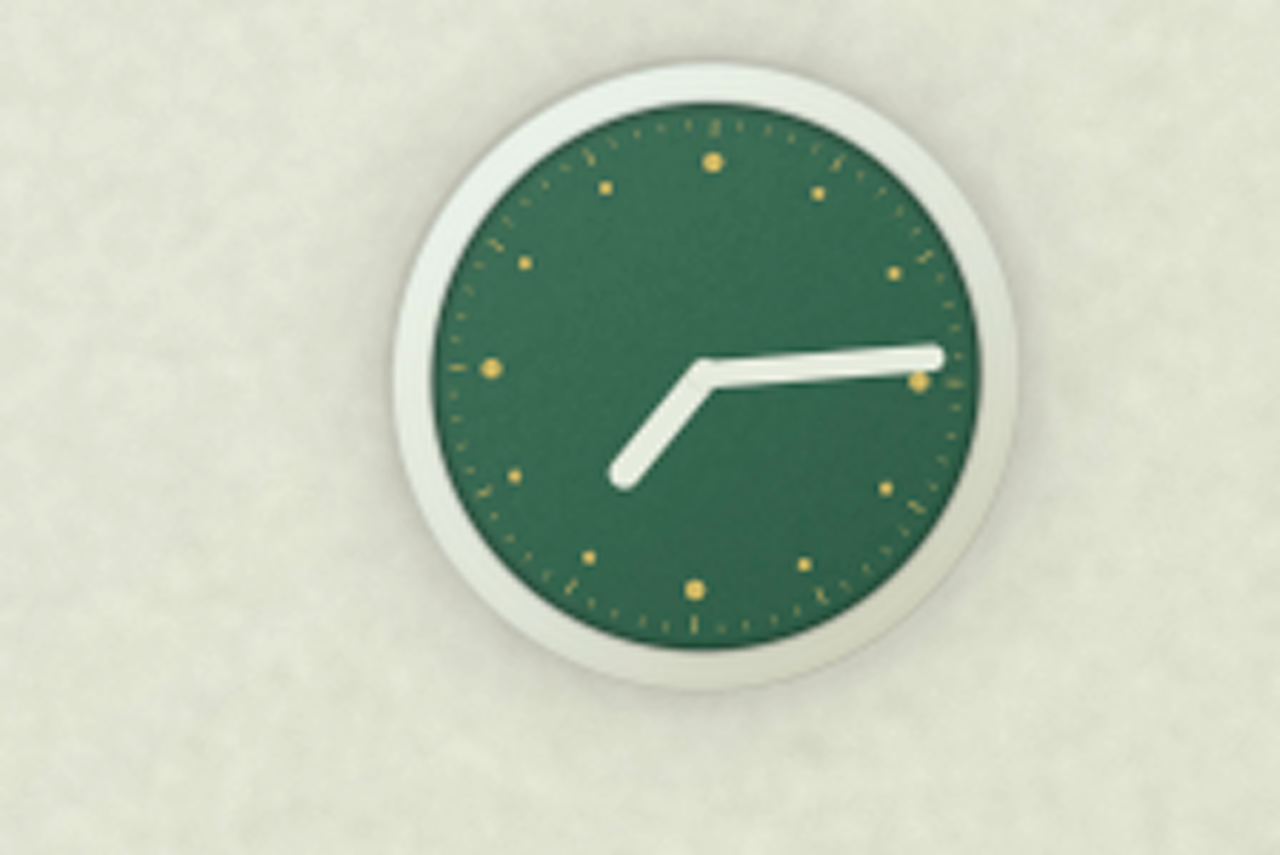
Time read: **7:14**
